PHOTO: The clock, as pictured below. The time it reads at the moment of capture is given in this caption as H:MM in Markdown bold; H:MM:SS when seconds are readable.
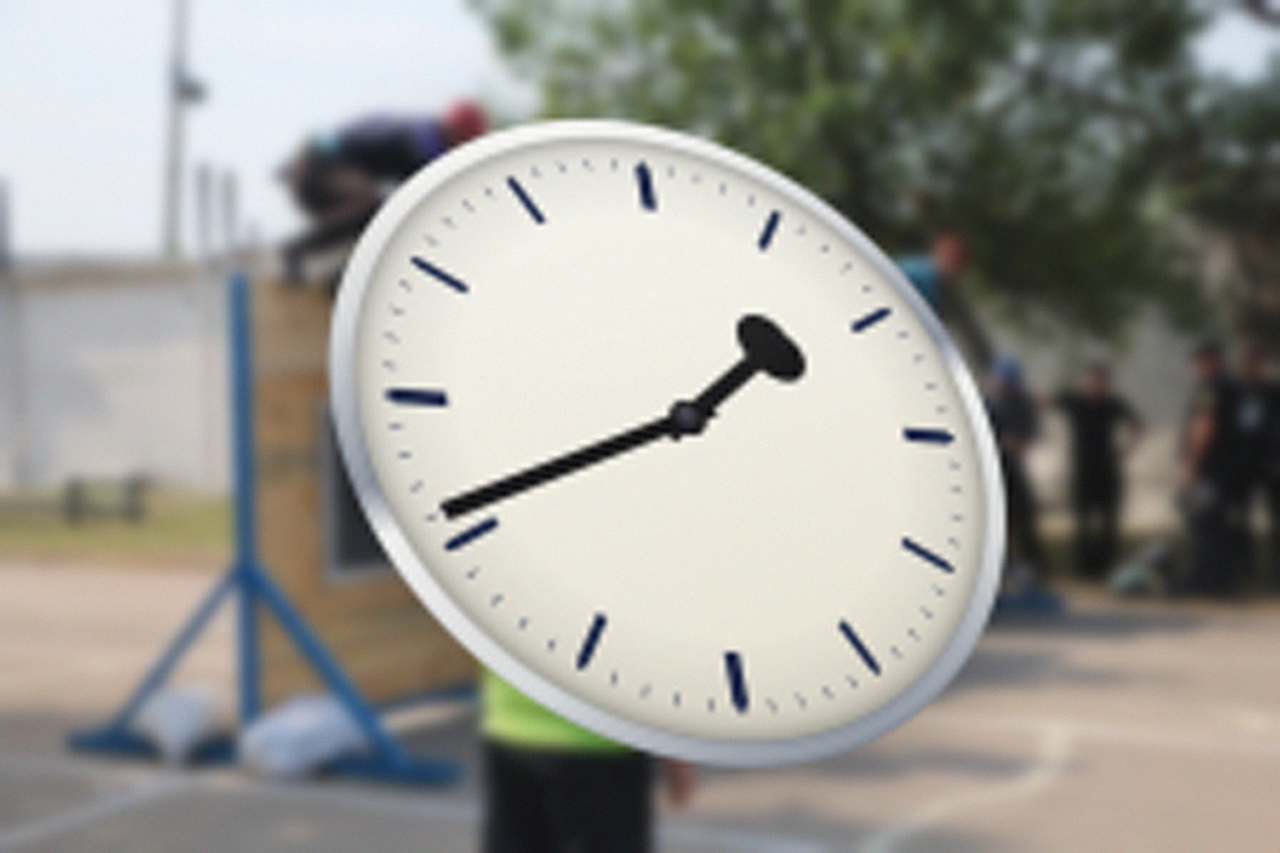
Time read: **1:41**
